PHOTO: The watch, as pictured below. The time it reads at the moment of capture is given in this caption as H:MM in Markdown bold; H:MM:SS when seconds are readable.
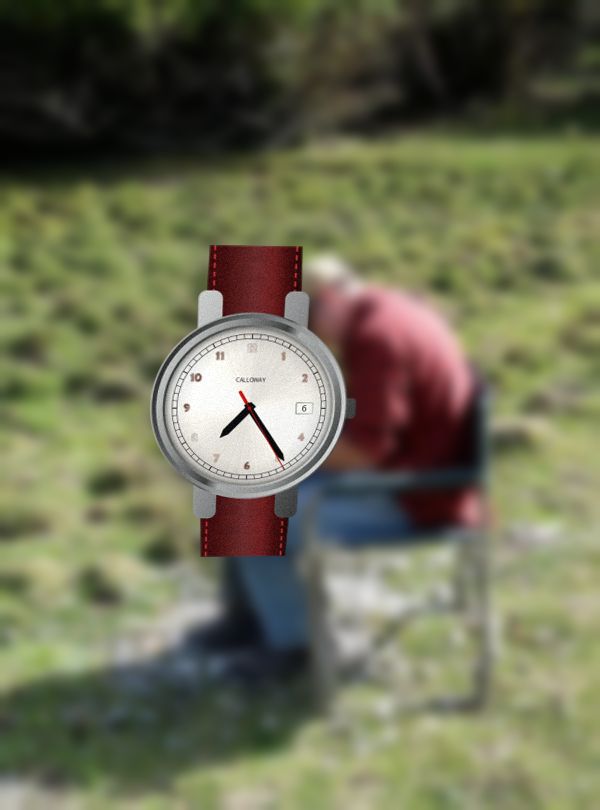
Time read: **7:24:25**
